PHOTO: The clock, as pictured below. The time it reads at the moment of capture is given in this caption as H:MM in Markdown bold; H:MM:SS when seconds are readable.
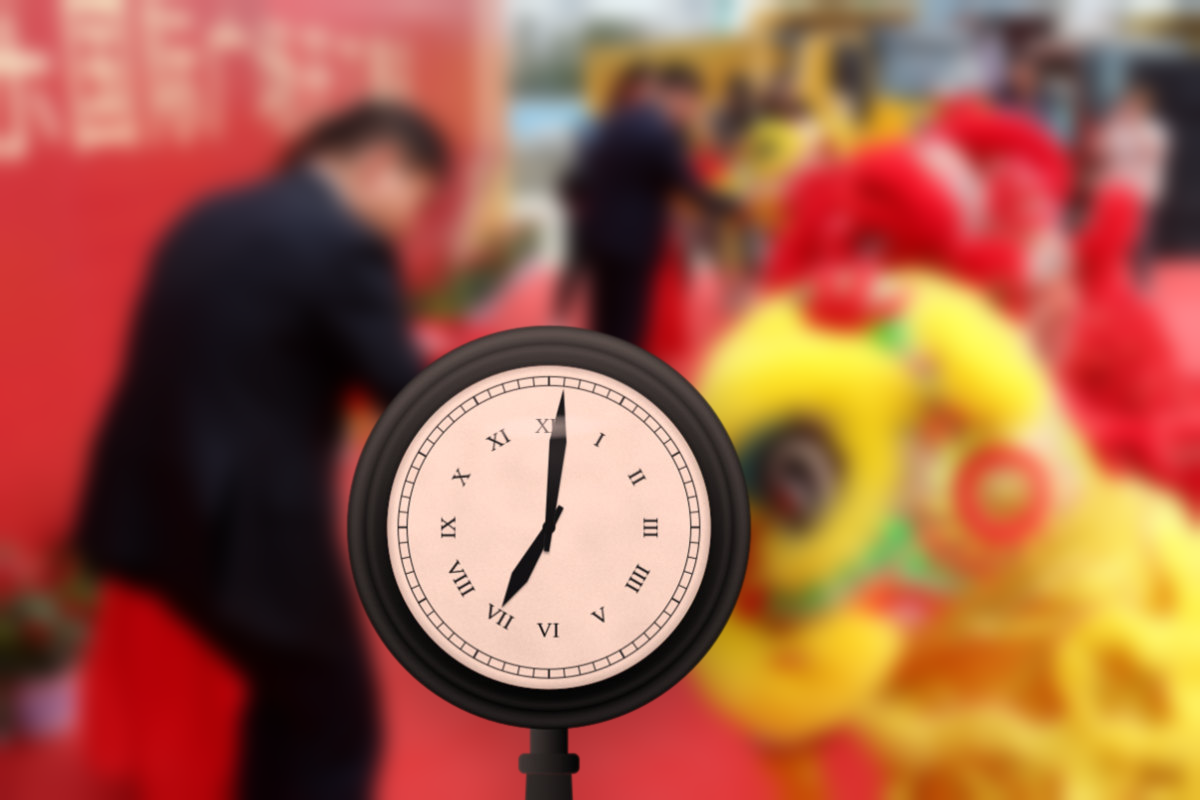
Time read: **7:01**
